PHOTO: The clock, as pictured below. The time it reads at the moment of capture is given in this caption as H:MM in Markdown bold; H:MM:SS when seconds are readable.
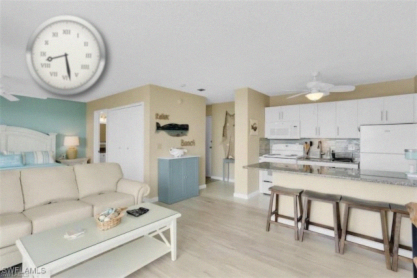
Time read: **8:28**
